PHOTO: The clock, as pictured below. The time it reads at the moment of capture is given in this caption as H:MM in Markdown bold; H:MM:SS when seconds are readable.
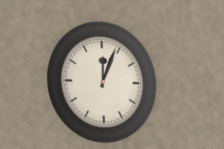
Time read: **12:04**
